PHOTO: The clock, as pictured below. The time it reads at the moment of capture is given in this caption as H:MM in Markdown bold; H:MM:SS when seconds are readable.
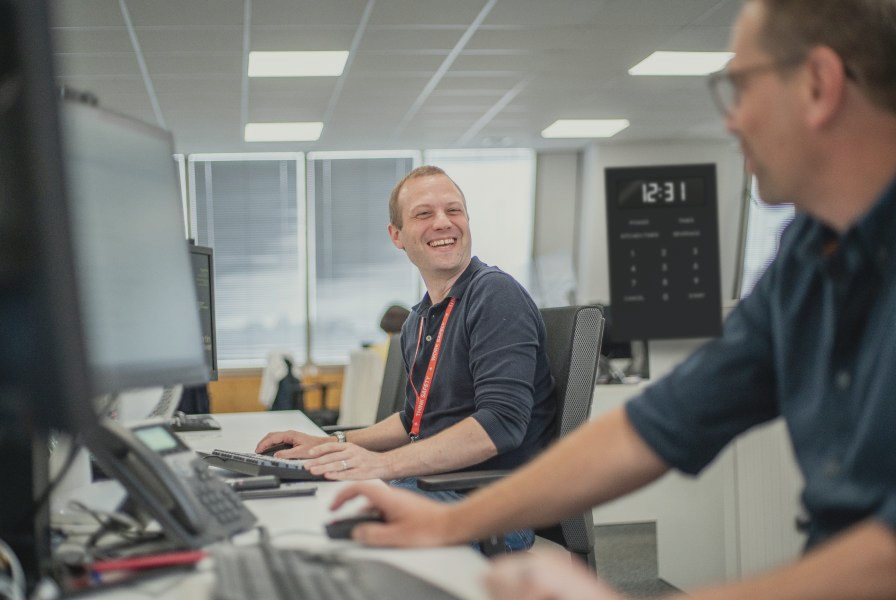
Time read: **12:31**
